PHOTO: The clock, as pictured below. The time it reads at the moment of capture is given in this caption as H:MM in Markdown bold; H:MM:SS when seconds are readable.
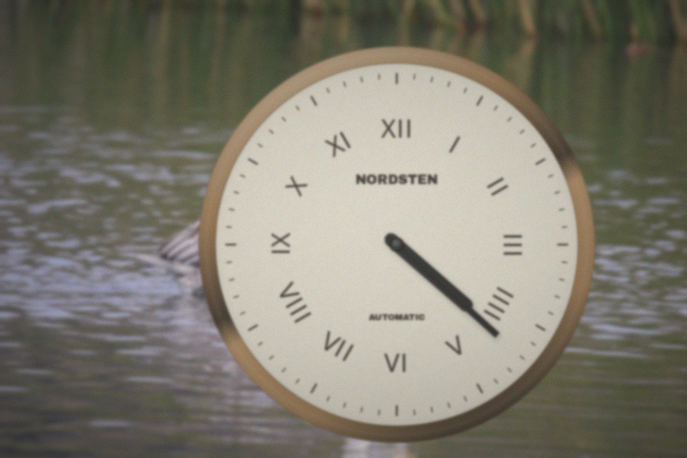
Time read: **4:22**
